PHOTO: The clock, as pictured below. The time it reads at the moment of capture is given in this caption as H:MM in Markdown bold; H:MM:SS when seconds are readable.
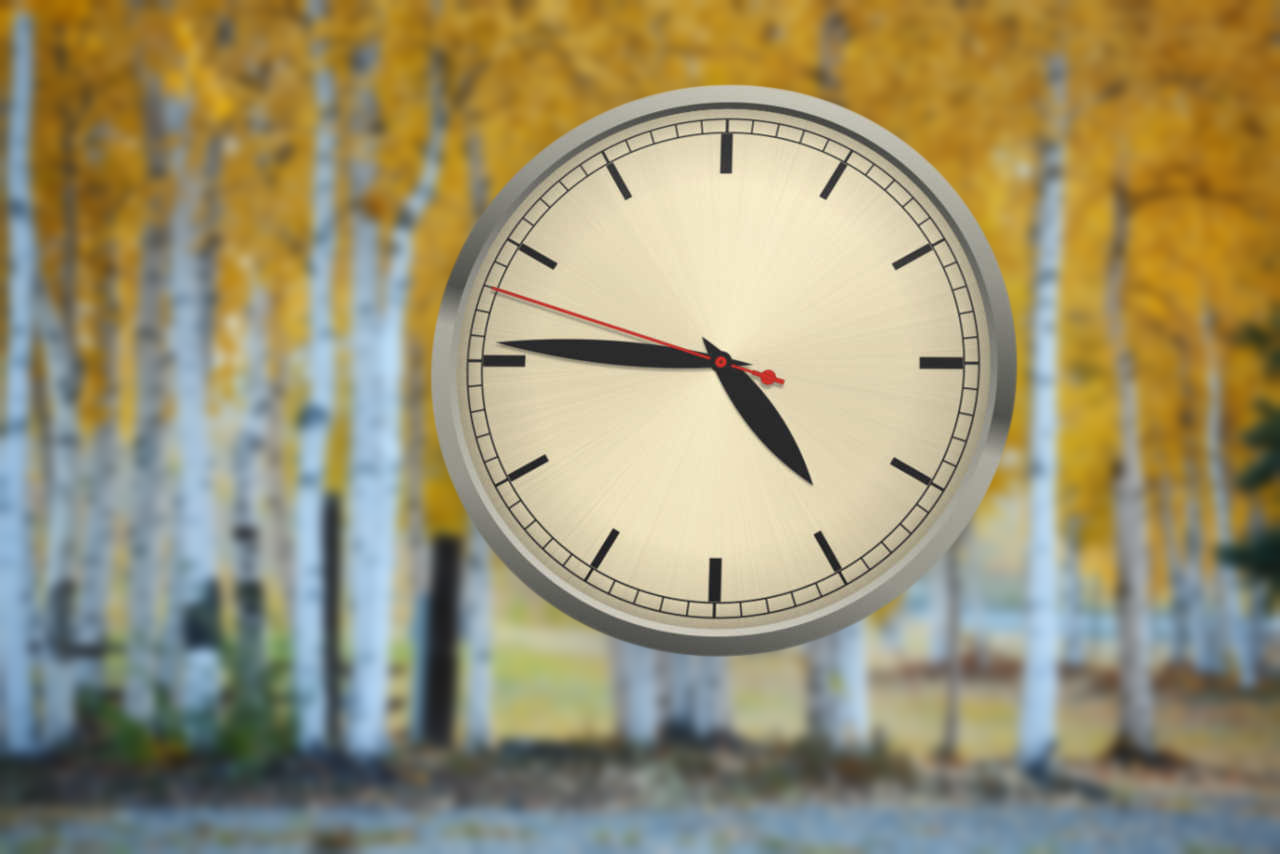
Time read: **4:45:48**
